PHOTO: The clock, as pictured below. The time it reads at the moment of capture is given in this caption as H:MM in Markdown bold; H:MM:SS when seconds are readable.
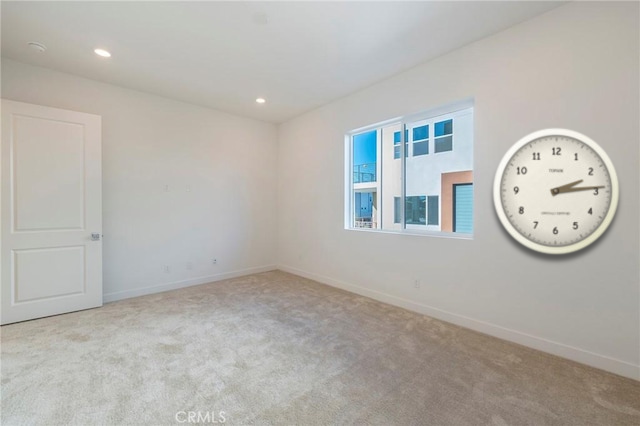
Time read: **2:14**
